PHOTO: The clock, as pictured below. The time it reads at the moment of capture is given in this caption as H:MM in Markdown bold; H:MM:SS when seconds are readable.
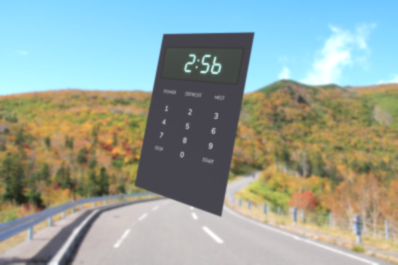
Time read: **2:56**
